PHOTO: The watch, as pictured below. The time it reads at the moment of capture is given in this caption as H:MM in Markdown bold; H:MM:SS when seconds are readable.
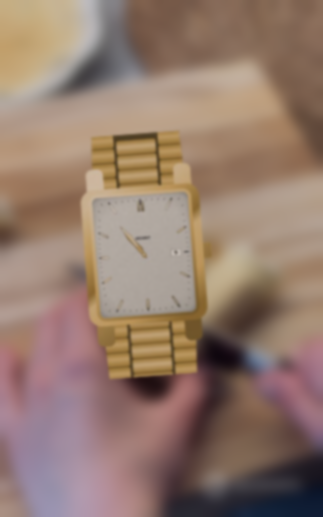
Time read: **10:54**
